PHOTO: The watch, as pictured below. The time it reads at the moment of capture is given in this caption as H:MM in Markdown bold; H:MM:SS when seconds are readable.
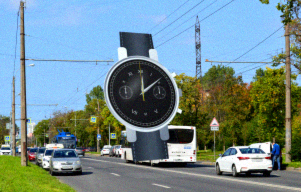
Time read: **12:09**
